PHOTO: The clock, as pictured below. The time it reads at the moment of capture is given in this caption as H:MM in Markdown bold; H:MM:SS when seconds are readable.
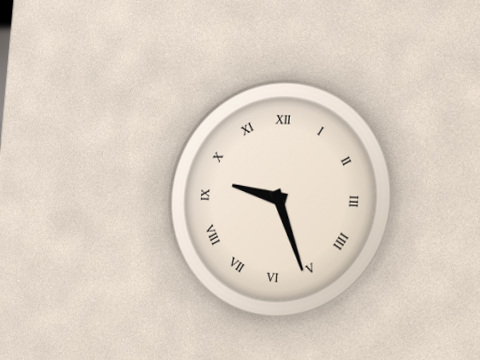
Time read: **9:26**
